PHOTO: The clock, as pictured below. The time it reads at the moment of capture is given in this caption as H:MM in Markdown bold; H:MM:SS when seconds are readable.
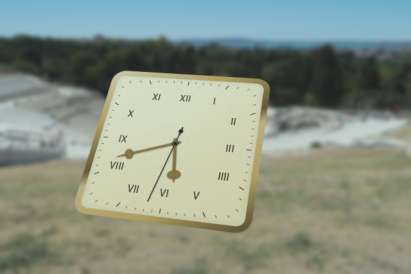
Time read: **5:41:32**
